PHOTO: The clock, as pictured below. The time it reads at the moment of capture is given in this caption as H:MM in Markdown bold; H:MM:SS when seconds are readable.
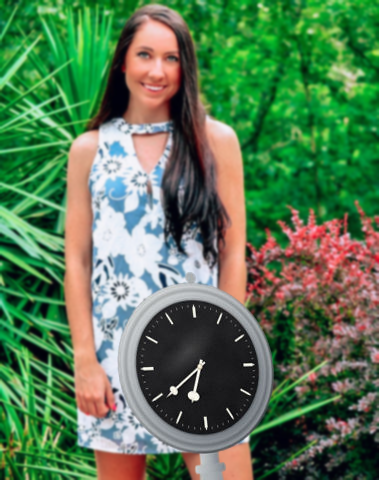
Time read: **6:39**
